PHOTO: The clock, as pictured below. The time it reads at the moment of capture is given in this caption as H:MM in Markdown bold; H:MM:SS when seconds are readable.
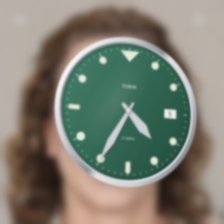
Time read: **4:35**
